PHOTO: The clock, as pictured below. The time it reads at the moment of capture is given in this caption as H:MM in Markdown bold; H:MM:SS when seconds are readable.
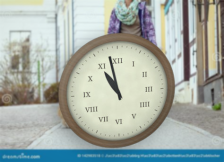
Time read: **10:58**
